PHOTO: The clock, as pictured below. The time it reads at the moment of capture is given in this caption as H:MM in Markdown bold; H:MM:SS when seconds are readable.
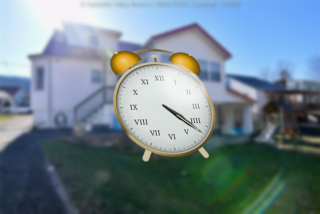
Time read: **4:22**
